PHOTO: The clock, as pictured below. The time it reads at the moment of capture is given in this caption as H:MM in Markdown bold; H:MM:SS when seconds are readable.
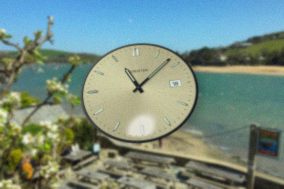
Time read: **11:08**
